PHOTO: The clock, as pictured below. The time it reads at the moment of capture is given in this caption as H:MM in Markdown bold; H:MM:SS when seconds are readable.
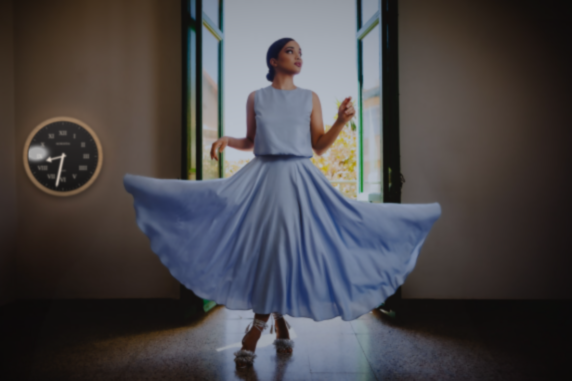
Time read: **8:32**
